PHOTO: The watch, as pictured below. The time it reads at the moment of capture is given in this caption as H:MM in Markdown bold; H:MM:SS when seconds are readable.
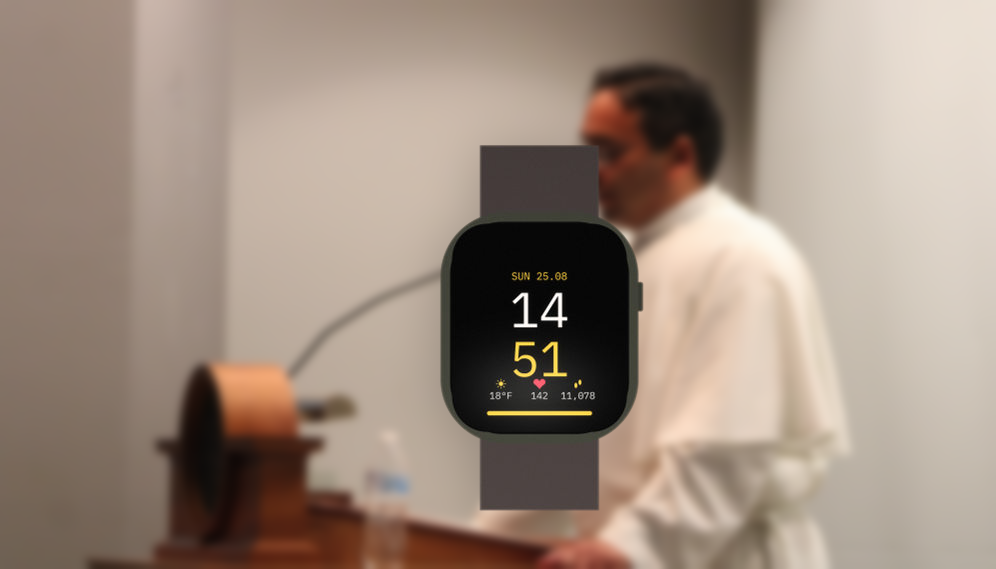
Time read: **14:51**
